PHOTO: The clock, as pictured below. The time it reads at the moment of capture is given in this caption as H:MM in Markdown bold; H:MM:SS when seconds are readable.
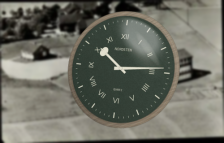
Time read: **10:14**
